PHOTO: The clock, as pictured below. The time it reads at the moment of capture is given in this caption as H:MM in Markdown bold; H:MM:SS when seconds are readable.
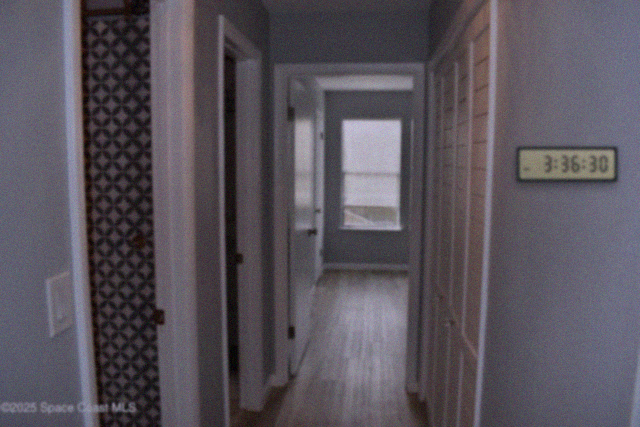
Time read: **3:36:30**
